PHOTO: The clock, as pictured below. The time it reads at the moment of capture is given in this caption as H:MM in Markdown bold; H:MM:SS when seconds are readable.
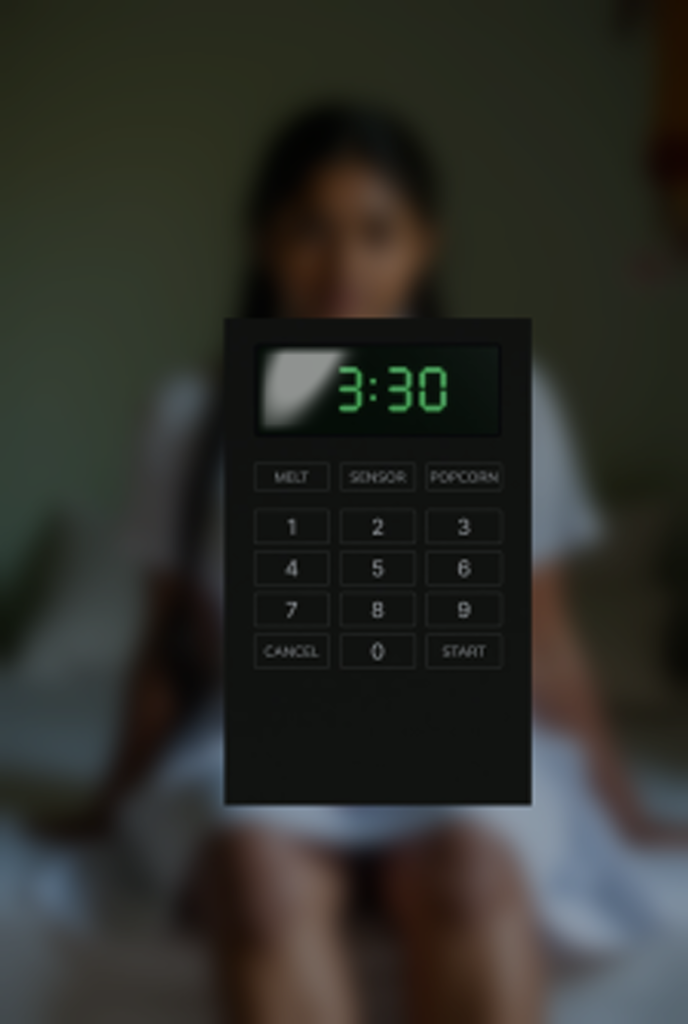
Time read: **3:30**
